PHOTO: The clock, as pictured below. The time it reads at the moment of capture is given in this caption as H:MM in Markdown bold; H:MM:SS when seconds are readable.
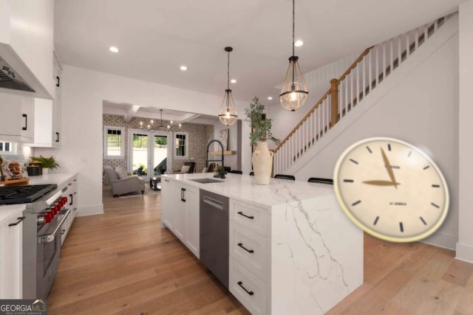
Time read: **8:58**
